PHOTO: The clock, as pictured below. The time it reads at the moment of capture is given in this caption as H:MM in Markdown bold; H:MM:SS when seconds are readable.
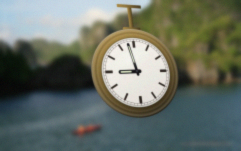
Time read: **8:58**
